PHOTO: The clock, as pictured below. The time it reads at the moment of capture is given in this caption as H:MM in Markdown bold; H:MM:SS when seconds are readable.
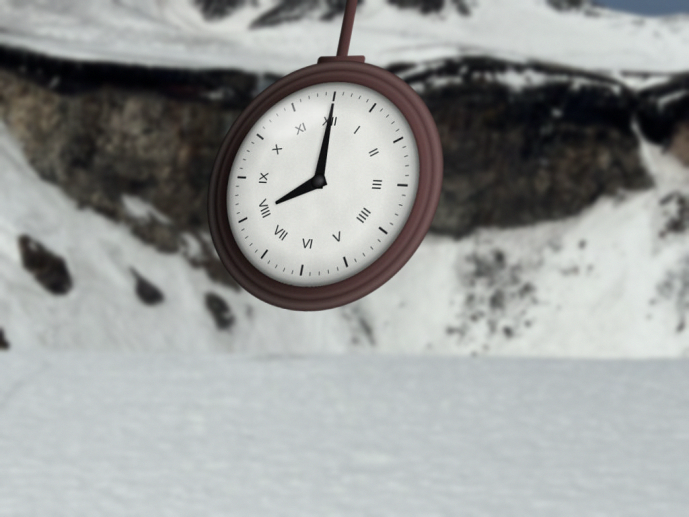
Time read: **8:00**
